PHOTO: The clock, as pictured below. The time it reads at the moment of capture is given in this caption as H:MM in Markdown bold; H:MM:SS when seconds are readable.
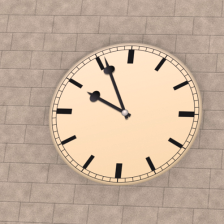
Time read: **9:56**
